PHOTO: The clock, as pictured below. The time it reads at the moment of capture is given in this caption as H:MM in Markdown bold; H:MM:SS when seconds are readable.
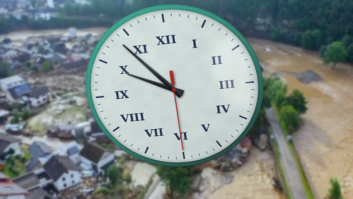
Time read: **9:53:30**
